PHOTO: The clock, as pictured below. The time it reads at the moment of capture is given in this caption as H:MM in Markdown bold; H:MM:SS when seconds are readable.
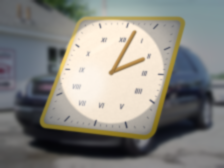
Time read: **2:02**
